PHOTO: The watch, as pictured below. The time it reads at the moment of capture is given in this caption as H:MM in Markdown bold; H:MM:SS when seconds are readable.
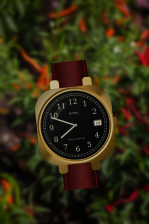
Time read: **7:49**
